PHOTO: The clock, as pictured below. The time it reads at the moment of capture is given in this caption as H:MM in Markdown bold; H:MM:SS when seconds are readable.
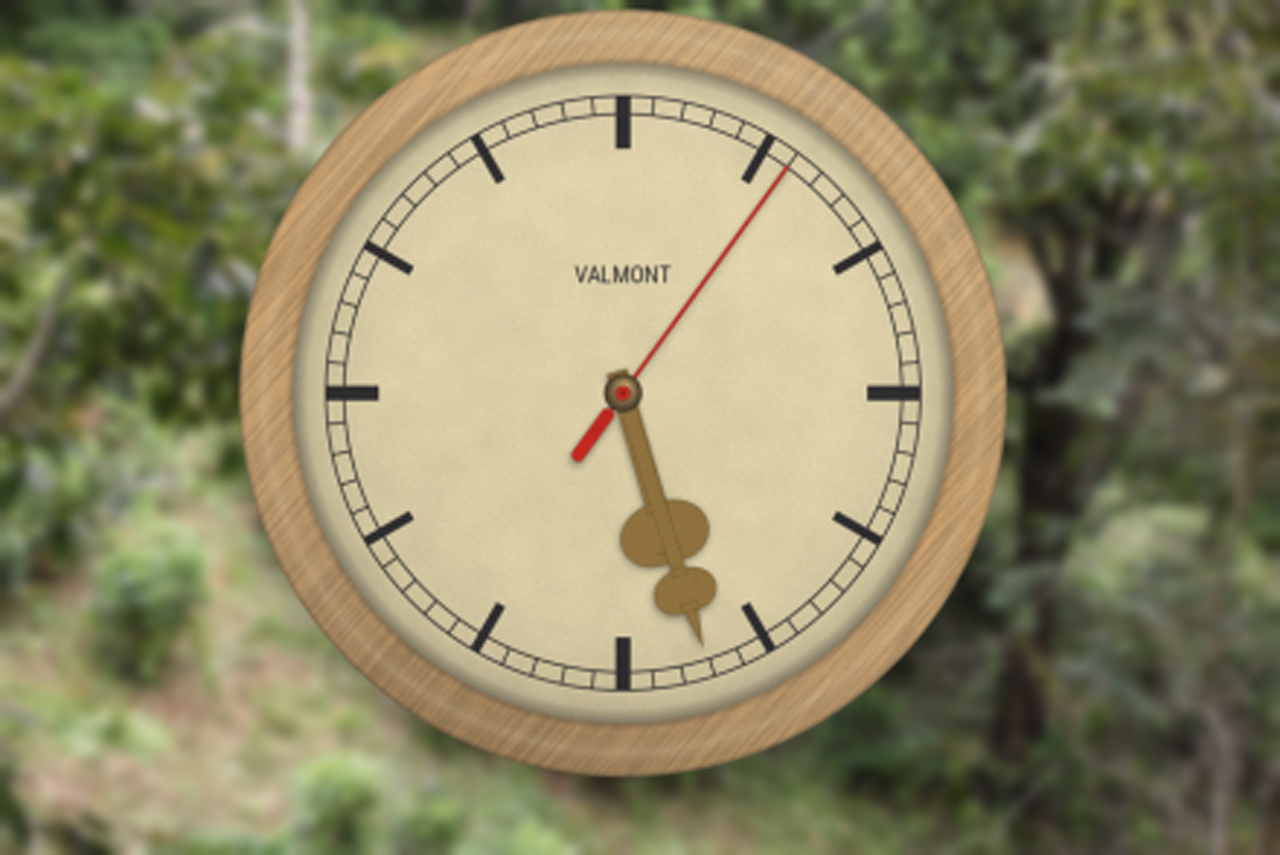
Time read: **5:27:06**
